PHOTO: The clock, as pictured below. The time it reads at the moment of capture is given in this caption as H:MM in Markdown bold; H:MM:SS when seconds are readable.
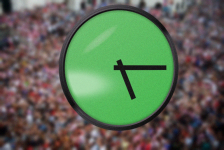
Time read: **5:15**
